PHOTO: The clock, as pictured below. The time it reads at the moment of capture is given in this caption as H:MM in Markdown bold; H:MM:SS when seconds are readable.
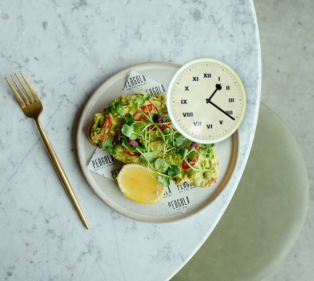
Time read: **1:21**
